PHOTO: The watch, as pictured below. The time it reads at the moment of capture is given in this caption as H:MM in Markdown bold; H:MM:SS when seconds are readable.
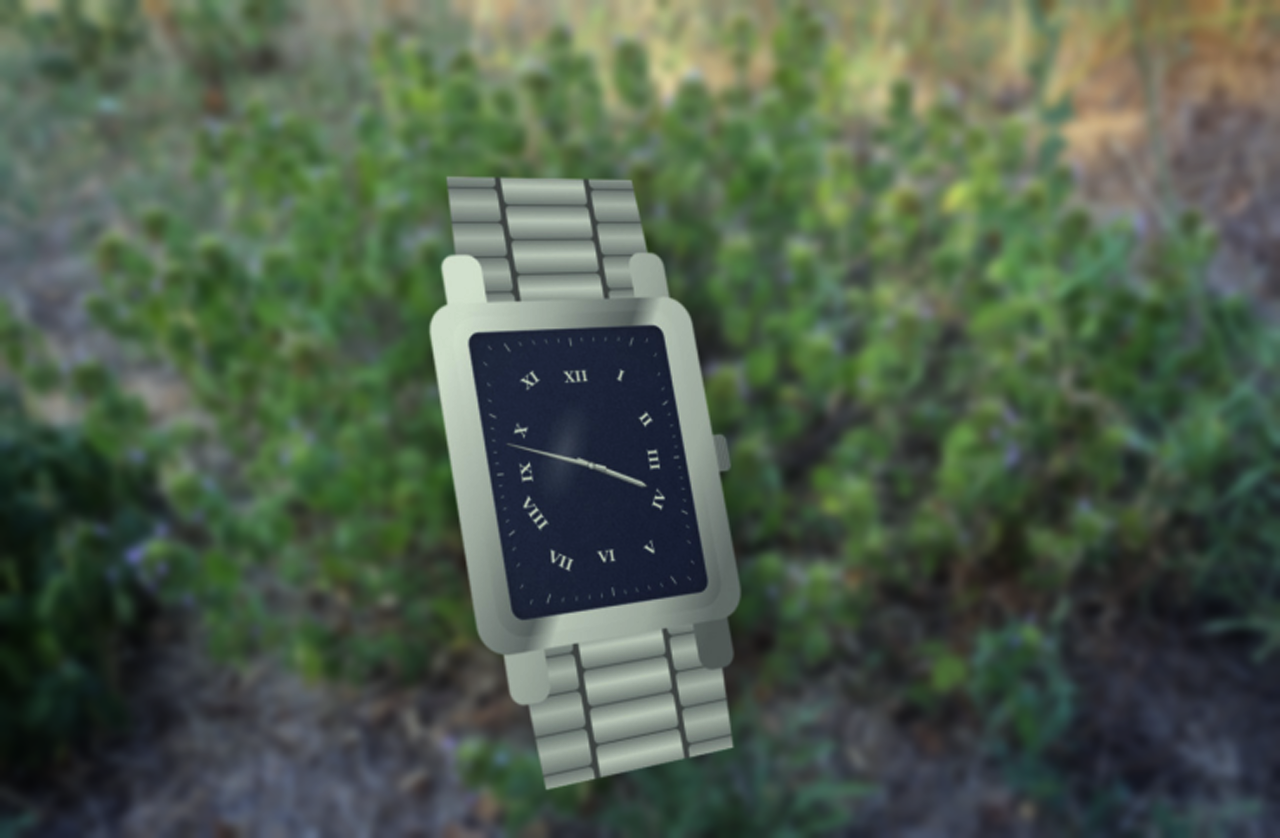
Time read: **3:48**
